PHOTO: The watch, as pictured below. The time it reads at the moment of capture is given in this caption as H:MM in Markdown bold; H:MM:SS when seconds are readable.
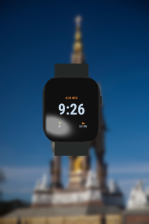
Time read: **9:26**
